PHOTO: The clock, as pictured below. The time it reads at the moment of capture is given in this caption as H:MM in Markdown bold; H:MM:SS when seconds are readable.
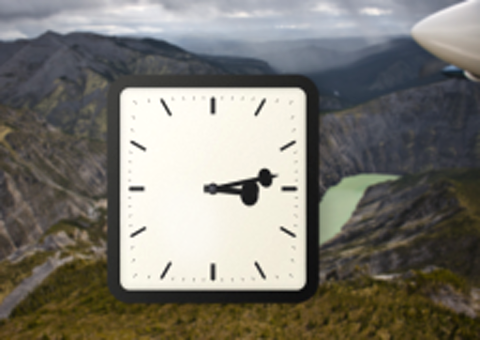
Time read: **3:13**
